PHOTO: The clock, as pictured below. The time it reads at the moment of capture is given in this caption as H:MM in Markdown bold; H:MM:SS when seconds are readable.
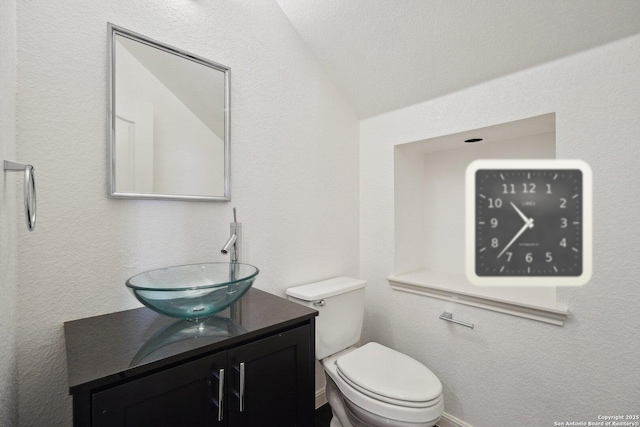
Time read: **10:37**
